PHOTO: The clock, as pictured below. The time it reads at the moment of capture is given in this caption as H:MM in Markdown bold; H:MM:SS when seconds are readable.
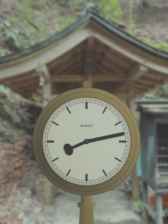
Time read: **8:13**
